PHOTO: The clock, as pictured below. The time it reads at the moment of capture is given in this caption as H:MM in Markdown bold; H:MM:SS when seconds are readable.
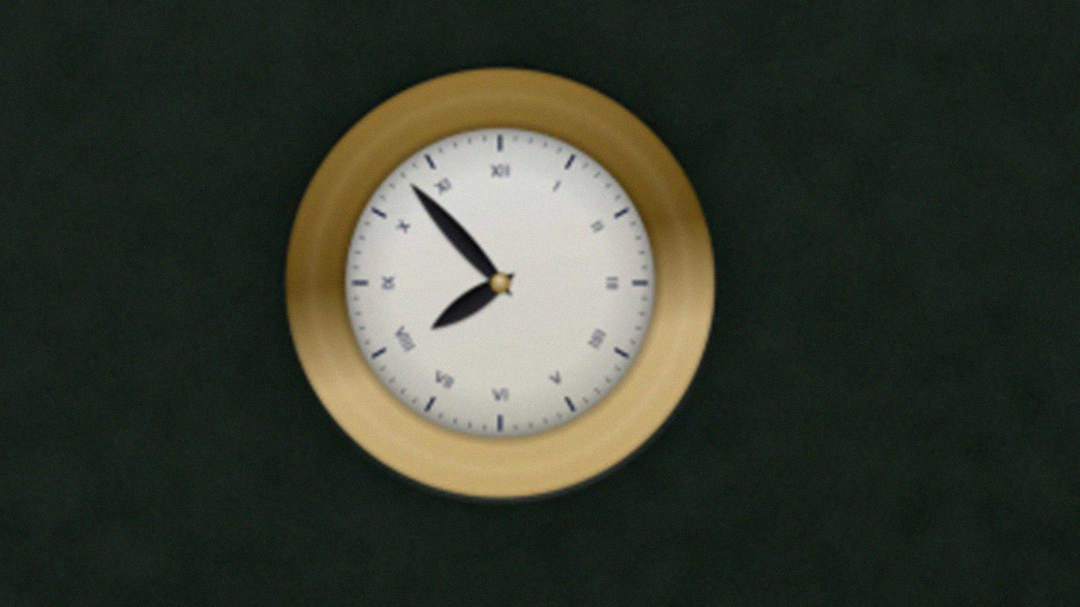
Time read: **7:53**
